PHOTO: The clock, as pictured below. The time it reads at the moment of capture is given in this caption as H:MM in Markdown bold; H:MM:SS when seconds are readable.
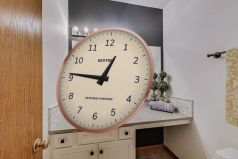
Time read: **12:46**
